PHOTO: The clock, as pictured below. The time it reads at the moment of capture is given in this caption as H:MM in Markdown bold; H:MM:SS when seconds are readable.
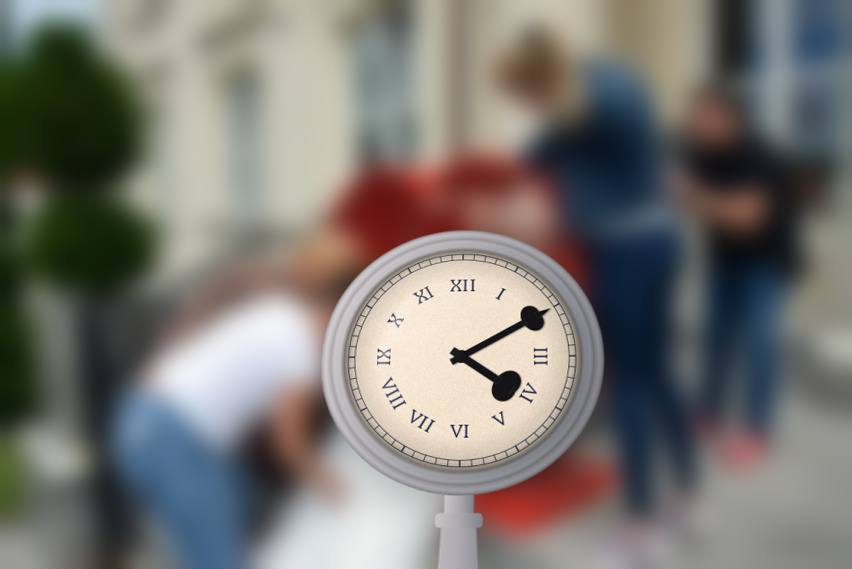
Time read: **4:10**
